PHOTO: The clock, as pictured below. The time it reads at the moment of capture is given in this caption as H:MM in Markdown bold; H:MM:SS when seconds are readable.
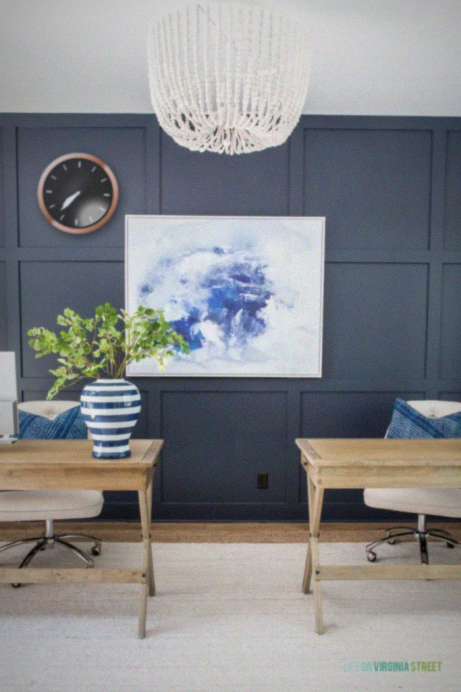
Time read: **7:37**
